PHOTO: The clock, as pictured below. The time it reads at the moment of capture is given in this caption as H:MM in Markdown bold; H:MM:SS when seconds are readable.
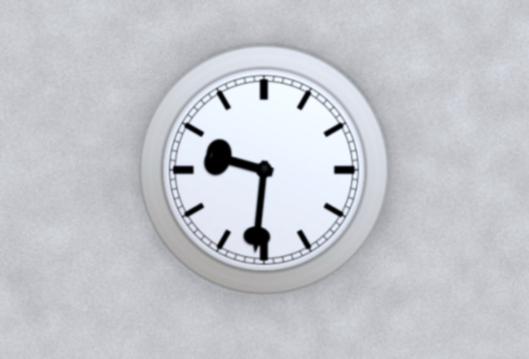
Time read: **9:31**
